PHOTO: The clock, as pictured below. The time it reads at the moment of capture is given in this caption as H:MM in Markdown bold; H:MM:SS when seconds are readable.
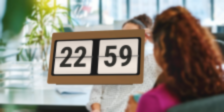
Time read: **22:59**
